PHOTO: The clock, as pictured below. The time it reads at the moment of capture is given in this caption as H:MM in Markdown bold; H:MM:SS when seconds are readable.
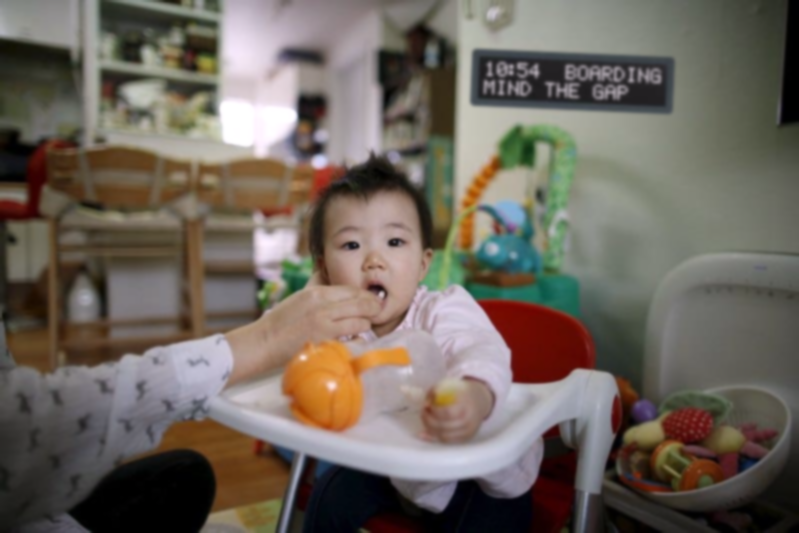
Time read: **10:54**
